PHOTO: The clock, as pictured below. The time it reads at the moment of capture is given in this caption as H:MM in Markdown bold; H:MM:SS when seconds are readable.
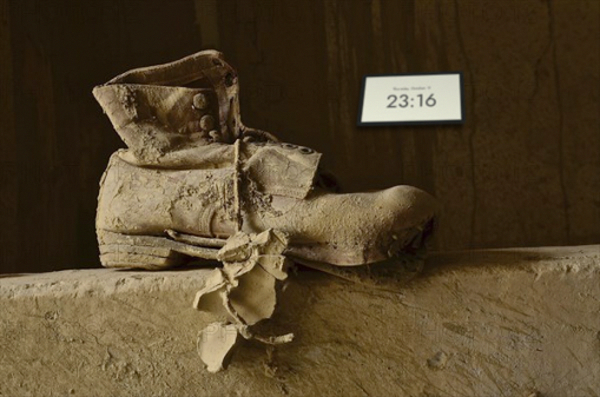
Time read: **23:16**
